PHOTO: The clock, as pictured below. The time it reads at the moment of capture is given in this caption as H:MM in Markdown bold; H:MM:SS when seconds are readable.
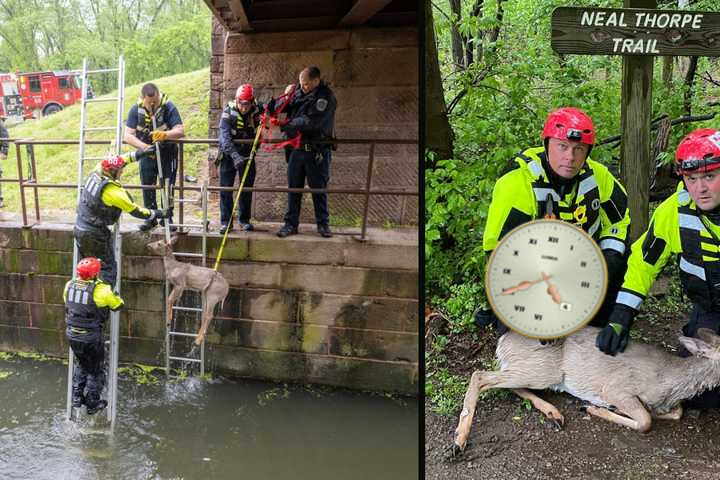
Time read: **4:40**
